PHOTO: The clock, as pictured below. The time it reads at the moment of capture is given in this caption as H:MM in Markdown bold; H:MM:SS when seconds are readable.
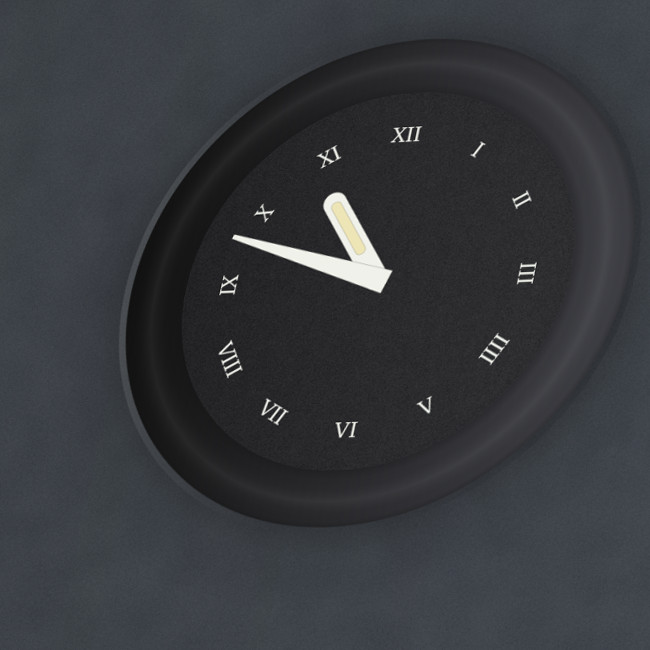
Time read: **10:48**
